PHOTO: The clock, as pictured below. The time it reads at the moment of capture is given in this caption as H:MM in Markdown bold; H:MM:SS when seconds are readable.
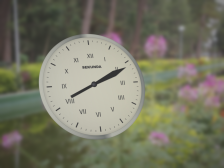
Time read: **8:11**
